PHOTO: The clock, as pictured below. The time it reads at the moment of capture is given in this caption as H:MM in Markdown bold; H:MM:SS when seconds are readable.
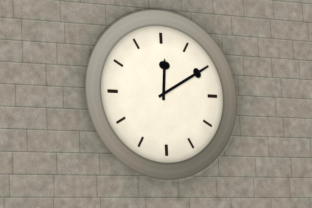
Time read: **12:10**
